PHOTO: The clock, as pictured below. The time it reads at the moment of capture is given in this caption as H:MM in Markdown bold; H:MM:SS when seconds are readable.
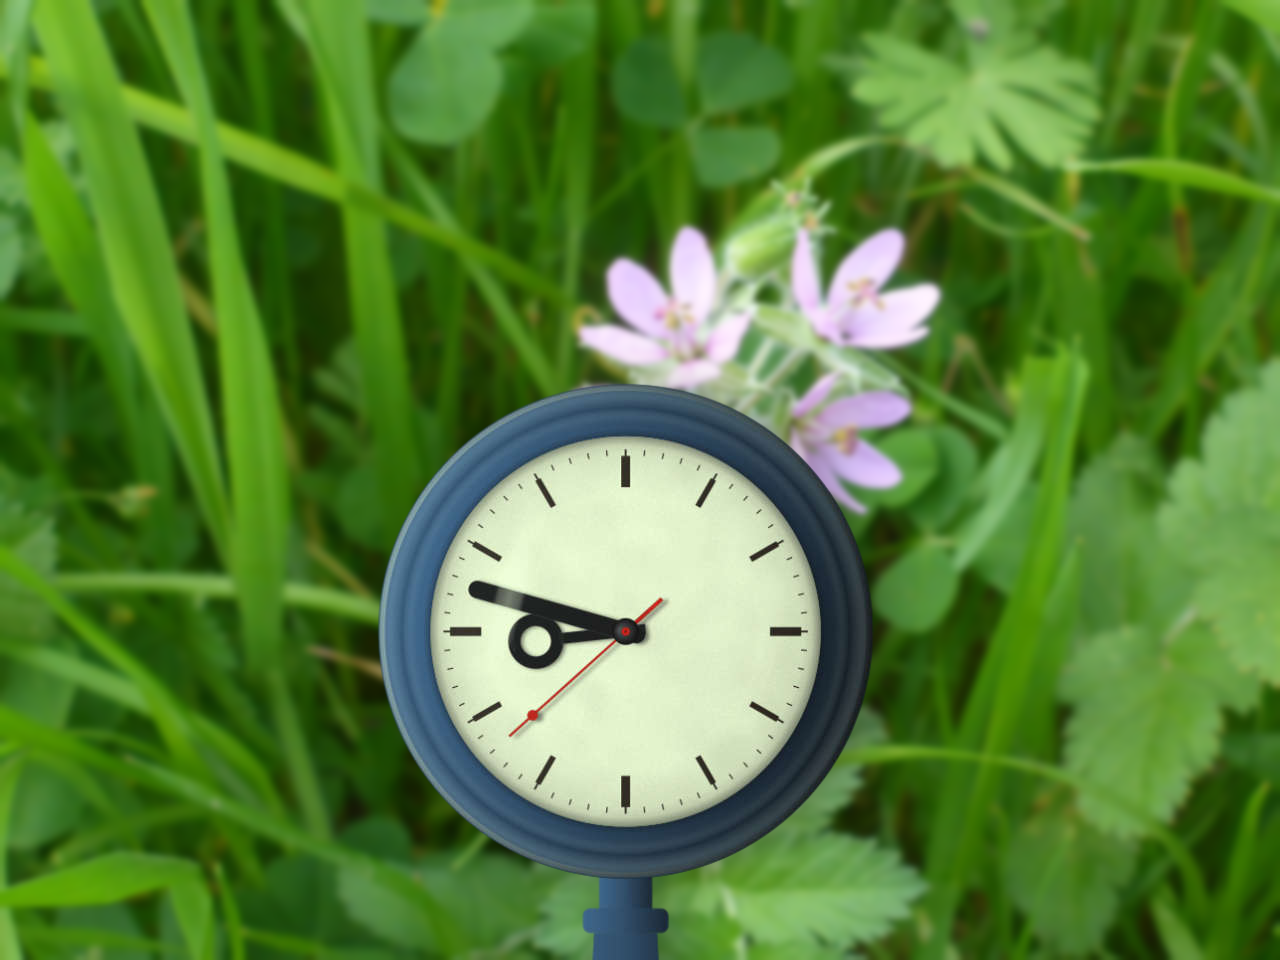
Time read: **8:47:38**
